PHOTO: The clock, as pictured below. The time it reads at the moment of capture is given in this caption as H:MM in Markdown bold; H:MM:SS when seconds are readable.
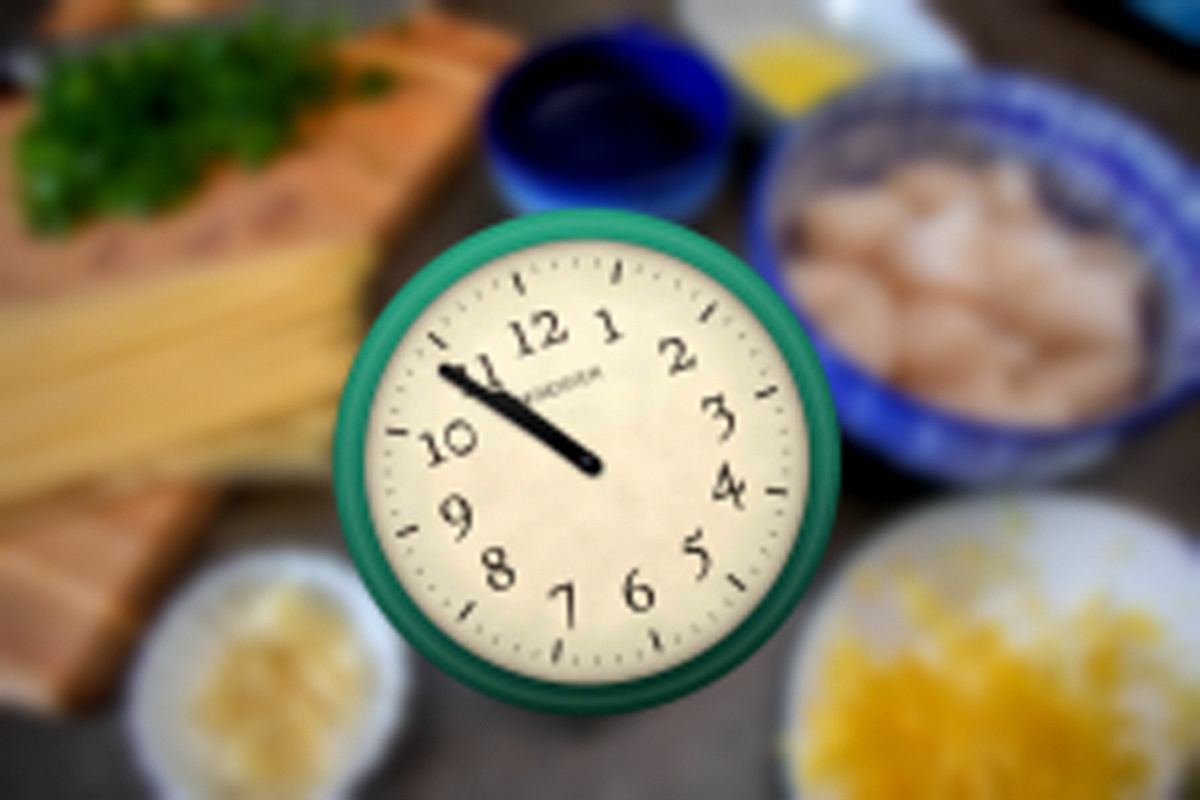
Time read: **10:54**
